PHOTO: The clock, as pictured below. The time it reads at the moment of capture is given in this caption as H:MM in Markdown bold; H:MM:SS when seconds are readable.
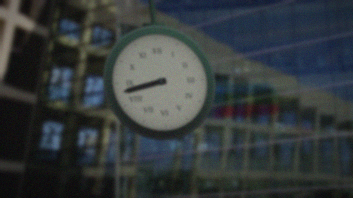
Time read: **8:43**
